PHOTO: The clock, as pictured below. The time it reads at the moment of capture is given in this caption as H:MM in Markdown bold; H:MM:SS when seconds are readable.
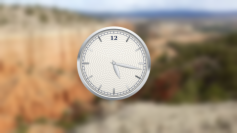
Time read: **5:17**
